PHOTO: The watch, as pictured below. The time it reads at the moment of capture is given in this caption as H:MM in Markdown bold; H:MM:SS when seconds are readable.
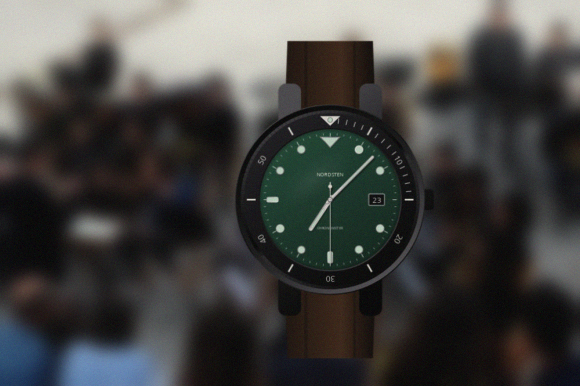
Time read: **7:07:30**
